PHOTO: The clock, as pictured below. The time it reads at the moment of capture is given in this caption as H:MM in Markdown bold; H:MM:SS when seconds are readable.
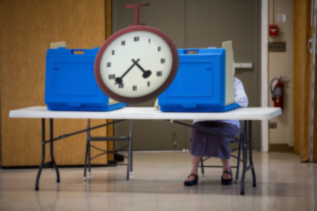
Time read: **4:37**
